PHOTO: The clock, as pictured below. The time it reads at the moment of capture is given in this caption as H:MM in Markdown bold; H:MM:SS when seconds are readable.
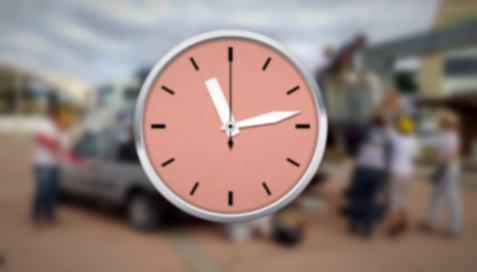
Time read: **11:13:00**
